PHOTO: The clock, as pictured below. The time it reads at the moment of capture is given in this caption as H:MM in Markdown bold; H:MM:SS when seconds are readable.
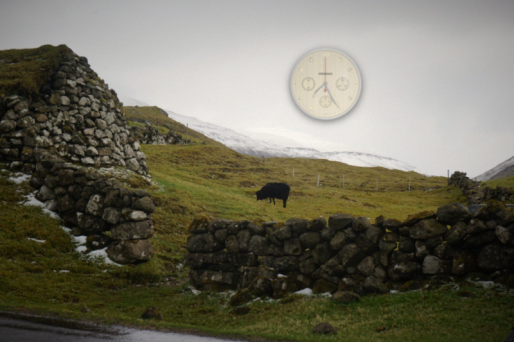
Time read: **7:25**
